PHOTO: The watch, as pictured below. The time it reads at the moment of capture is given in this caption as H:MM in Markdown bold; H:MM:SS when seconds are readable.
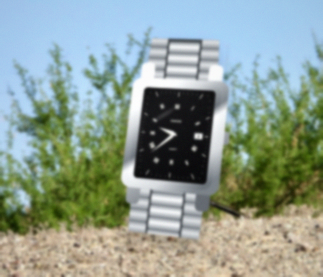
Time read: **9:38**
